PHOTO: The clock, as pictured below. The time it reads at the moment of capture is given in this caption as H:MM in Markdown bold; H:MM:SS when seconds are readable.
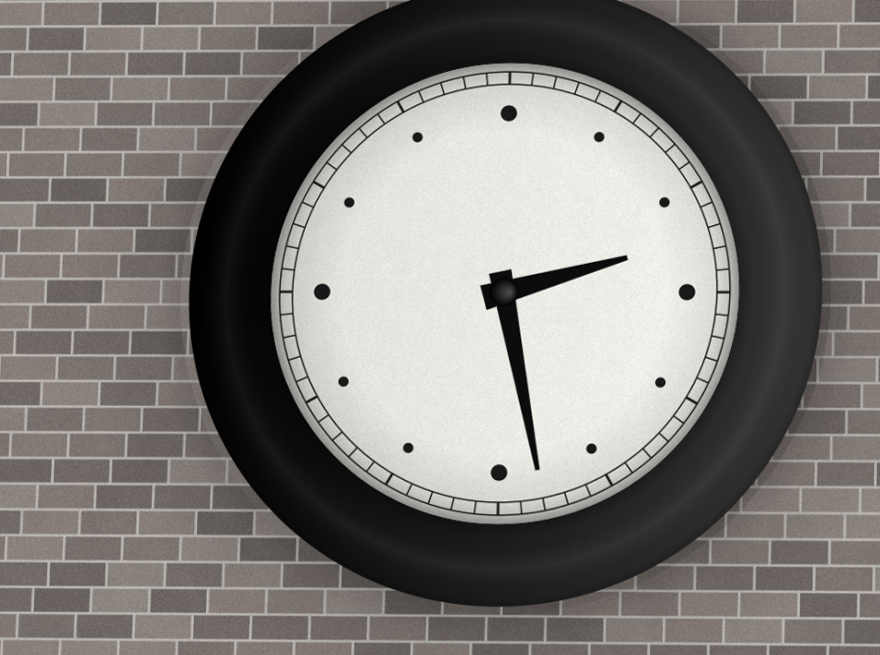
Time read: **2:28**
